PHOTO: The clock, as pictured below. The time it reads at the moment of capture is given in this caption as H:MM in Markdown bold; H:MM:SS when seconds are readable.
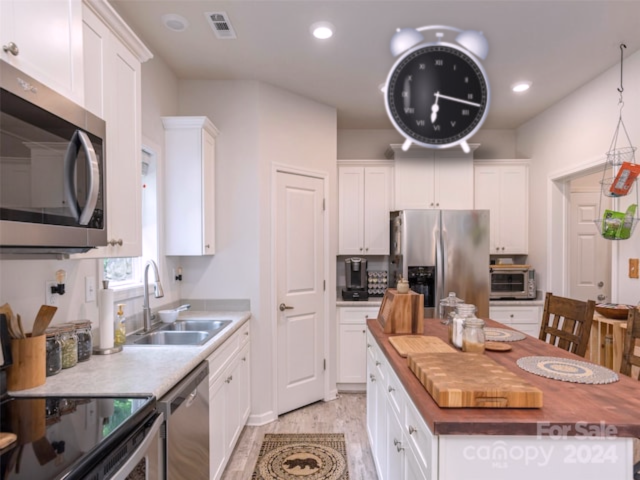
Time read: **6:17**
